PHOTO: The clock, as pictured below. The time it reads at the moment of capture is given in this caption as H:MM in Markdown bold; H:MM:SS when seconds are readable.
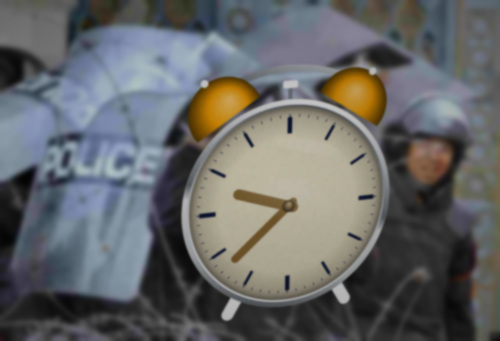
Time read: **9:38**
